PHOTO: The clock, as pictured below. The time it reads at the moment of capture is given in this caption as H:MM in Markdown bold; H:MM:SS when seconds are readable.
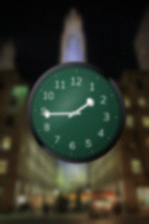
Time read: **1:44**
